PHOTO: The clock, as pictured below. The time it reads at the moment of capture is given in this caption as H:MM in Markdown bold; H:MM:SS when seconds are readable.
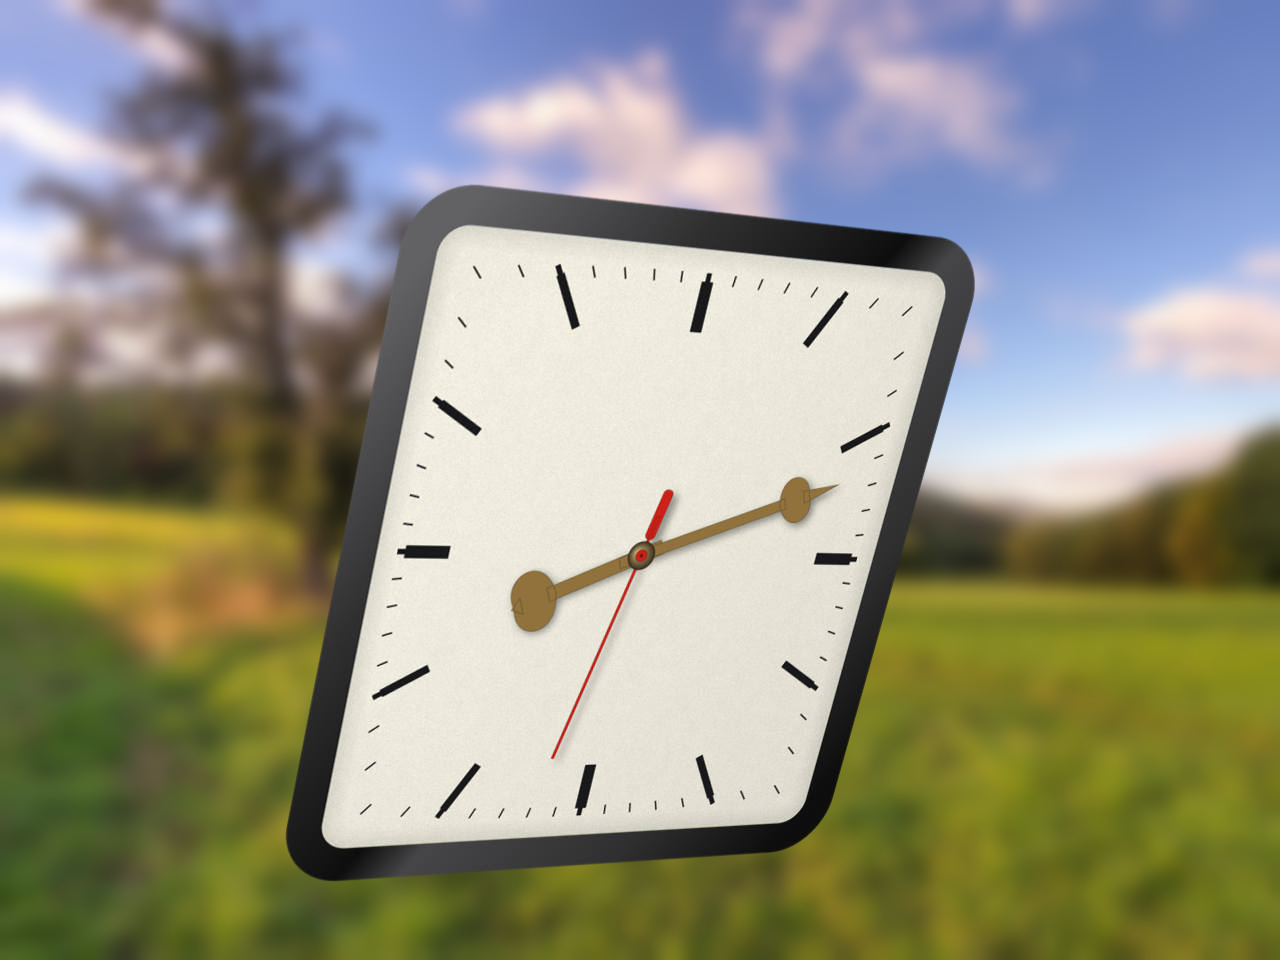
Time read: **8:11:32**
